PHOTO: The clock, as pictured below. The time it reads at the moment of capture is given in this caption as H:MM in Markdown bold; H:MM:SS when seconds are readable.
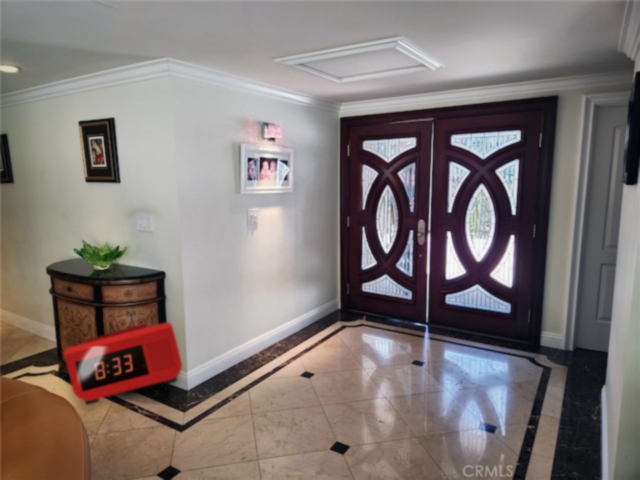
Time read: **8:33**
